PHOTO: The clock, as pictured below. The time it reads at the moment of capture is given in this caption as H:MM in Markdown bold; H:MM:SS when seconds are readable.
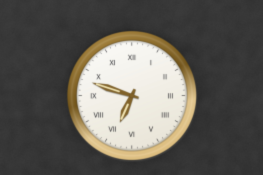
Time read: **6:48**
